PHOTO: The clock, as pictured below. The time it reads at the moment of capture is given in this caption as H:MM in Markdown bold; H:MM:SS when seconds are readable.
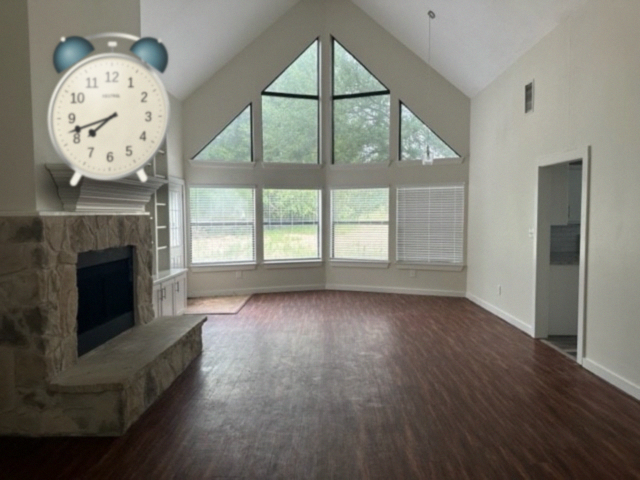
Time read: **7:42**
